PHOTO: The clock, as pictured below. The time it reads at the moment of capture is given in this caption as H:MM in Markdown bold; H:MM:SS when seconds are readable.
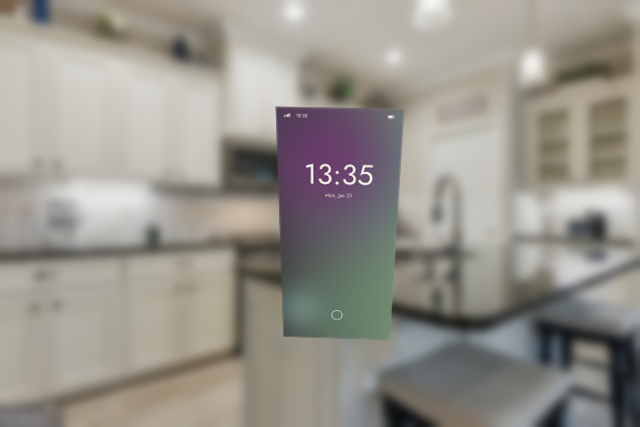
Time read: **13:35**
